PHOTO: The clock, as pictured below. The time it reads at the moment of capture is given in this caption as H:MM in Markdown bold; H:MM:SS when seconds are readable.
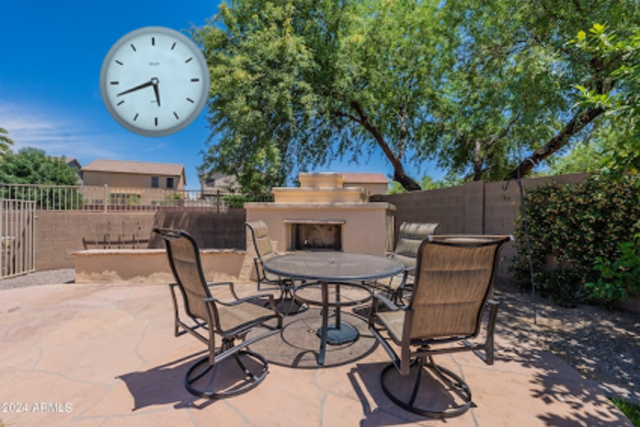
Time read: **5:42**
